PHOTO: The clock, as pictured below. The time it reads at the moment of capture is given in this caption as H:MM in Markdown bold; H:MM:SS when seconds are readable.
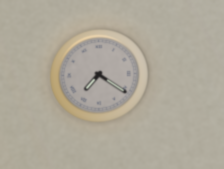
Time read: **7:21**
